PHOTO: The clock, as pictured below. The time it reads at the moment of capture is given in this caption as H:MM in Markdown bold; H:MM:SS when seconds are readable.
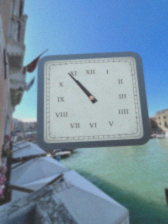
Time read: **10:54**
